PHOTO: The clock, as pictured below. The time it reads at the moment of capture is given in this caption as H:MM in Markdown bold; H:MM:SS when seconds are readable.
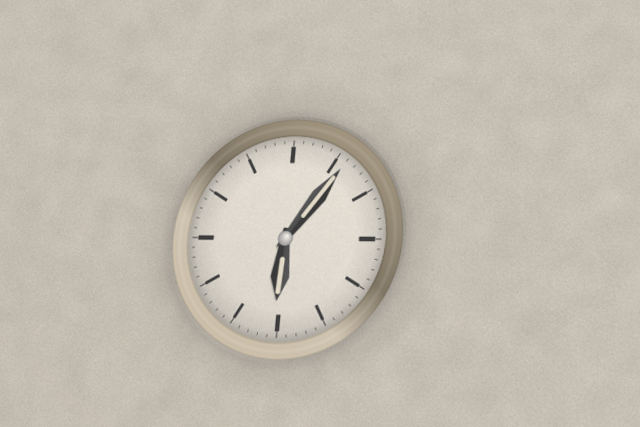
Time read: **6:06**
